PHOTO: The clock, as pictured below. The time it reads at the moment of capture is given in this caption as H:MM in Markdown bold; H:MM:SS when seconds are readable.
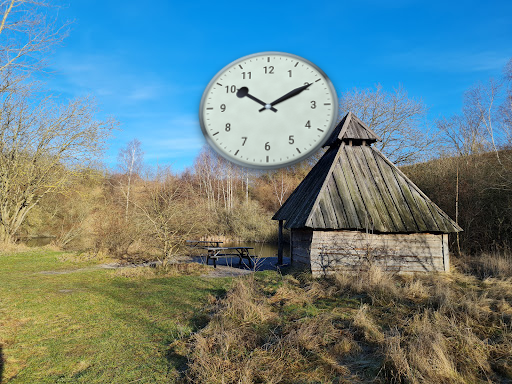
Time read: **10:10**
